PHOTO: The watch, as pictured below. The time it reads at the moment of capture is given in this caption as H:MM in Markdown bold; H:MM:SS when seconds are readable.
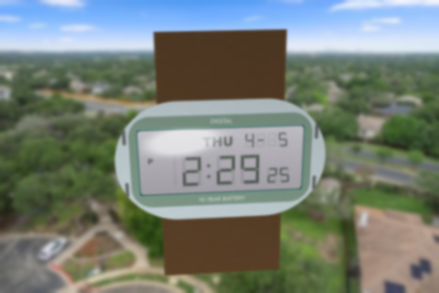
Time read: **2:29:25**
